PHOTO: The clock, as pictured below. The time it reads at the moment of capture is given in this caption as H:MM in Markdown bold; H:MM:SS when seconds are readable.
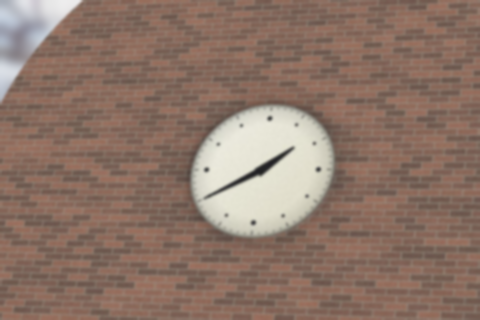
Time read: **1:40**
